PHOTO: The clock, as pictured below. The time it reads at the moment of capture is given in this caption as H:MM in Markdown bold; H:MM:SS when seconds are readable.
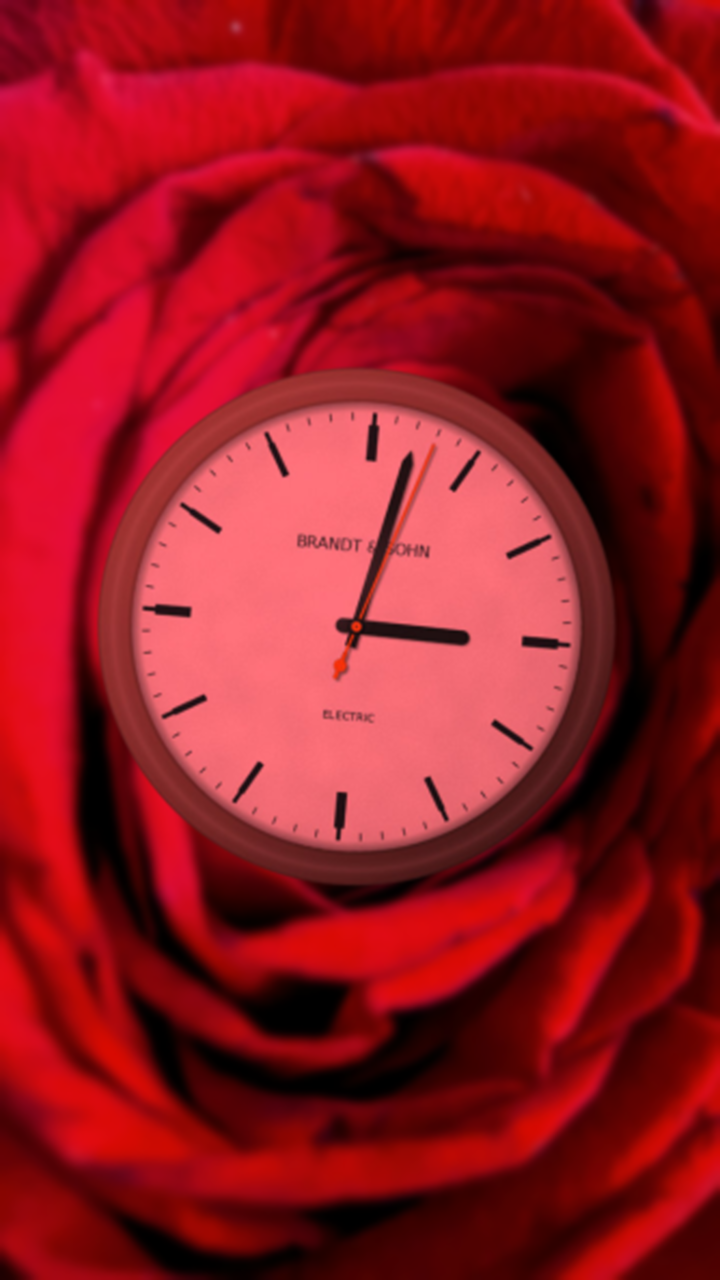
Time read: **3:02:03**
